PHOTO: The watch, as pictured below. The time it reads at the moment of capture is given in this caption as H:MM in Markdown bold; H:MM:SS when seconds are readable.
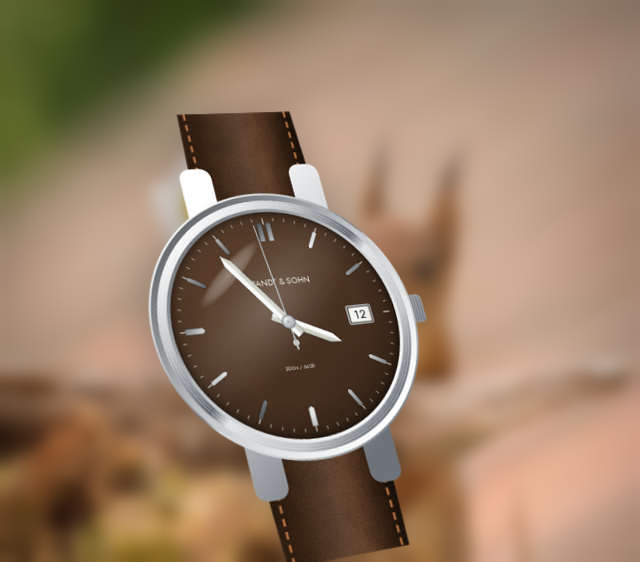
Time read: **3:53:59**
